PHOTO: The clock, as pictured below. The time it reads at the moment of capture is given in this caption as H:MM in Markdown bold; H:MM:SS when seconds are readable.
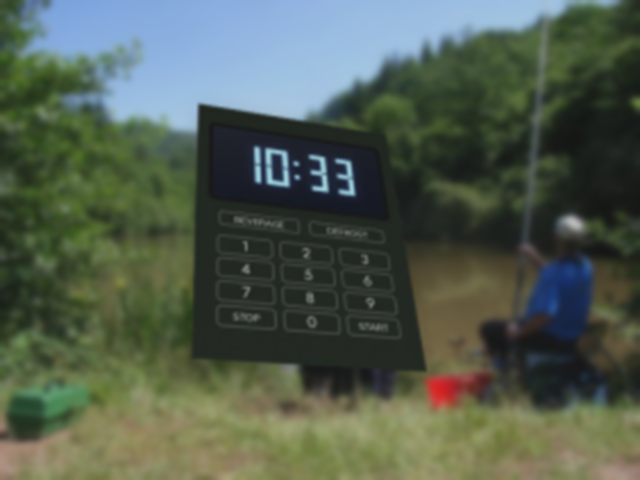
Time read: **10:33**
